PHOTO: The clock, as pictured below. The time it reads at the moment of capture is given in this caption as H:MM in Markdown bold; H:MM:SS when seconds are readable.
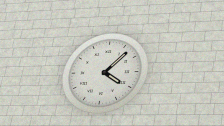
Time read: **4:07**
